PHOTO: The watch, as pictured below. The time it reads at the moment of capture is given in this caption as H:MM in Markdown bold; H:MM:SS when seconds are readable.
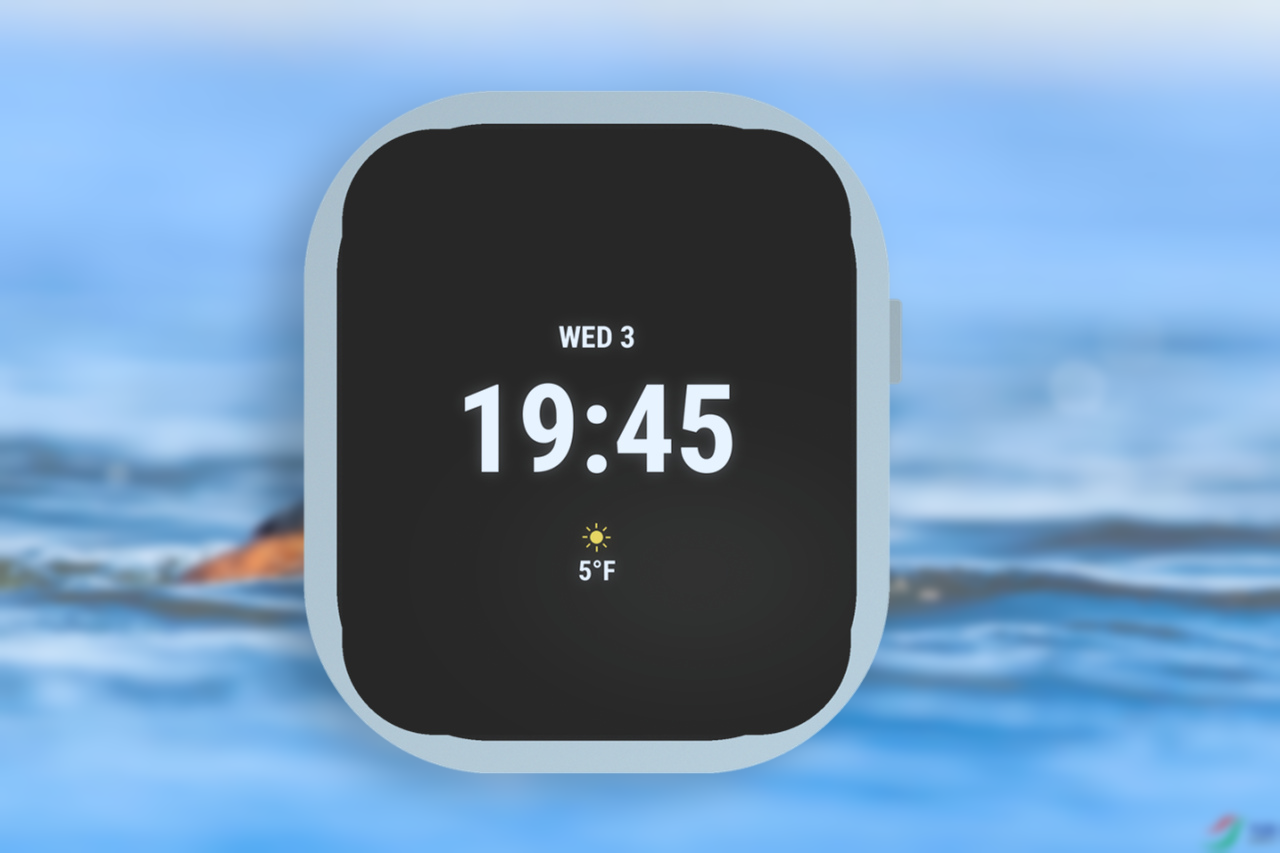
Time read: **19:45**
